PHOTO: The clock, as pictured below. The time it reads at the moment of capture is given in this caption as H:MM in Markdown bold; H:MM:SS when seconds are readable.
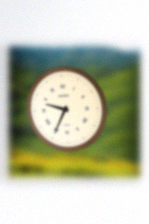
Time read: **9:35**
